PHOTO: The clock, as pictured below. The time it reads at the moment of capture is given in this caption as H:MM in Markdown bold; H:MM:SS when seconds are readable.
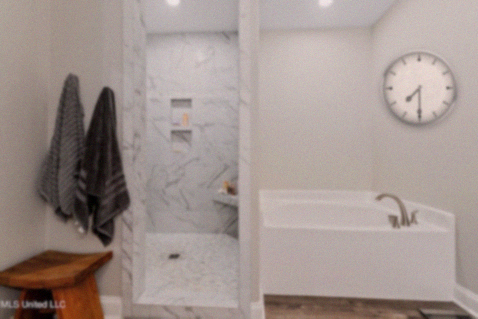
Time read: **7:30**
